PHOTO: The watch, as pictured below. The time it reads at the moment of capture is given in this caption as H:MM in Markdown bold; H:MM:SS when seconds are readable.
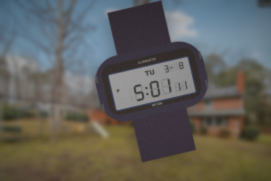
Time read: **5:01:11**
